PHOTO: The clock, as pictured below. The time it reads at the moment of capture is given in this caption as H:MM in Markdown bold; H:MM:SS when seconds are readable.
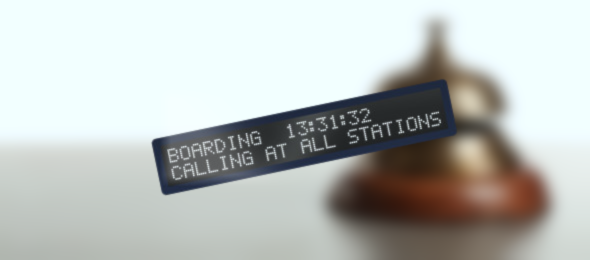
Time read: **13:31:32**
